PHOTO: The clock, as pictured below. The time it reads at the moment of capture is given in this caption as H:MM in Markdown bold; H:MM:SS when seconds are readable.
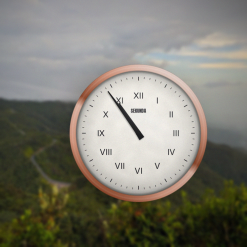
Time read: **10:54**
